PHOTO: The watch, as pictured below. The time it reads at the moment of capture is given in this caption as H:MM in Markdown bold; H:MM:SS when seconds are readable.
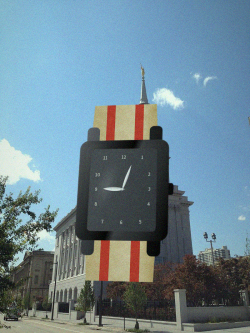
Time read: **9:03**
